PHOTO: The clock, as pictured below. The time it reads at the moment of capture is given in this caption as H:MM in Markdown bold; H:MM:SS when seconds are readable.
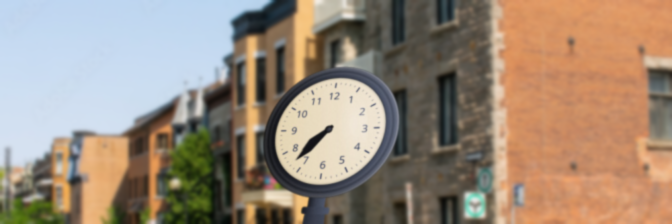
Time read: **7:37**
